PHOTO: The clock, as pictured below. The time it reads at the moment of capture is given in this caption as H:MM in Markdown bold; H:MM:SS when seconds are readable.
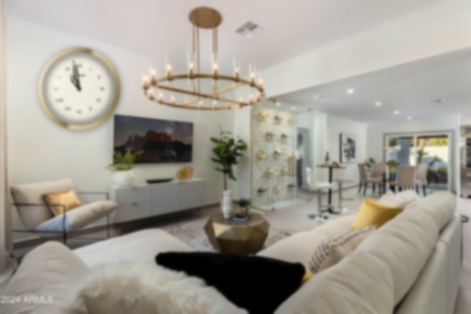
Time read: **10:58**
